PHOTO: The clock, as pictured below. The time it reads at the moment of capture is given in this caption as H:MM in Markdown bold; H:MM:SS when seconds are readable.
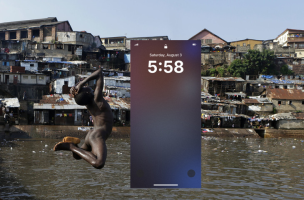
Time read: **5:58**
